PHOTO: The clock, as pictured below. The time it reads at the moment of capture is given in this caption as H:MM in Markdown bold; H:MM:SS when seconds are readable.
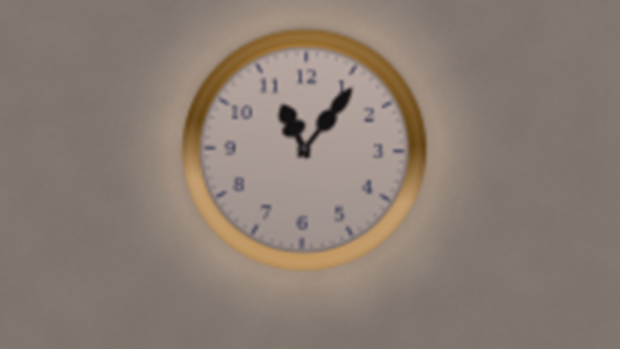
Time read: **11:06**
